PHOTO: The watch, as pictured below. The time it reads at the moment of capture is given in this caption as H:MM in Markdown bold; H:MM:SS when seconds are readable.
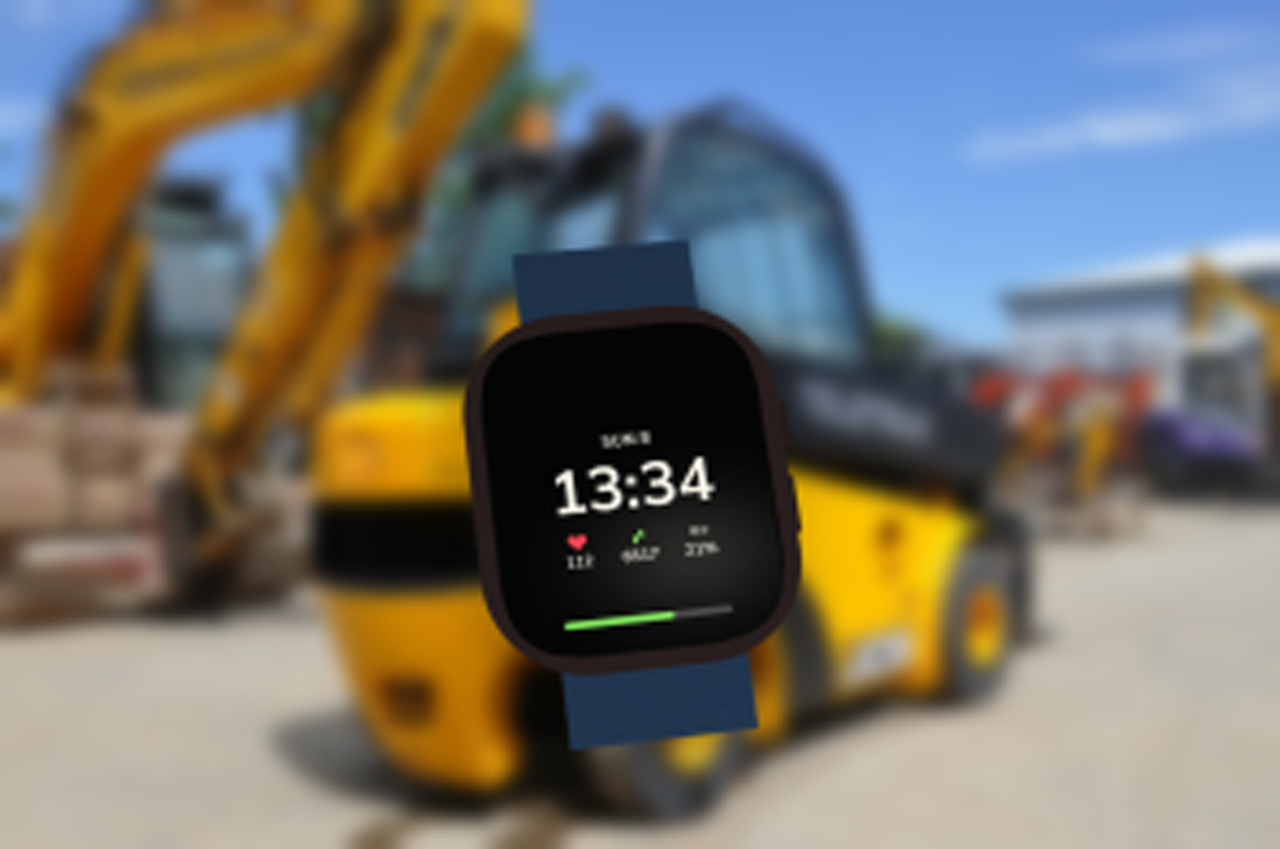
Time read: **13:34**
